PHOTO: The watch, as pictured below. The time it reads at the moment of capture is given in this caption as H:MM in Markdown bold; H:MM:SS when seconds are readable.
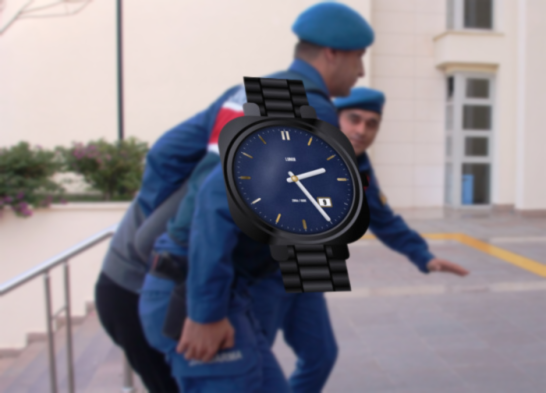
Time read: **2:25**
